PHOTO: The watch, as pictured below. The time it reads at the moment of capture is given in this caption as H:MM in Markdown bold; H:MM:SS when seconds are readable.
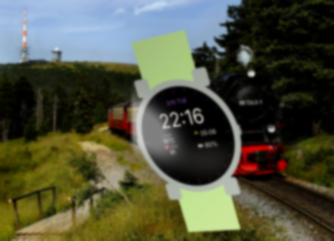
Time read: **22:16**
